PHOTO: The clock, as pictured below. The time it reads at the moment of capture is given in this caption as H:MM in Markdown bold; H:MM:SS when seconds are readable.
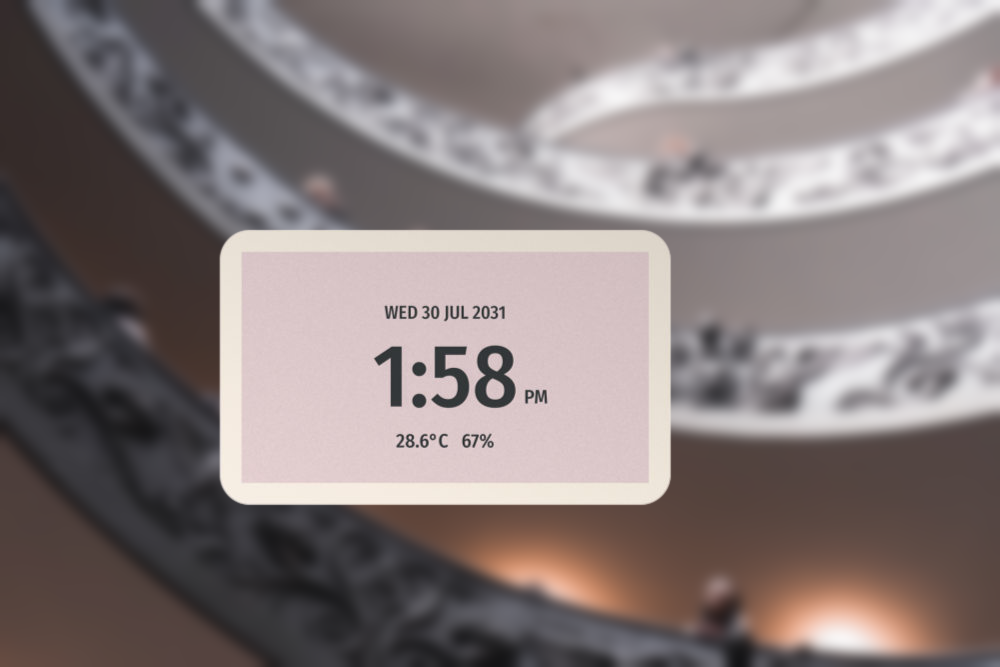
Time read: **1:58**
